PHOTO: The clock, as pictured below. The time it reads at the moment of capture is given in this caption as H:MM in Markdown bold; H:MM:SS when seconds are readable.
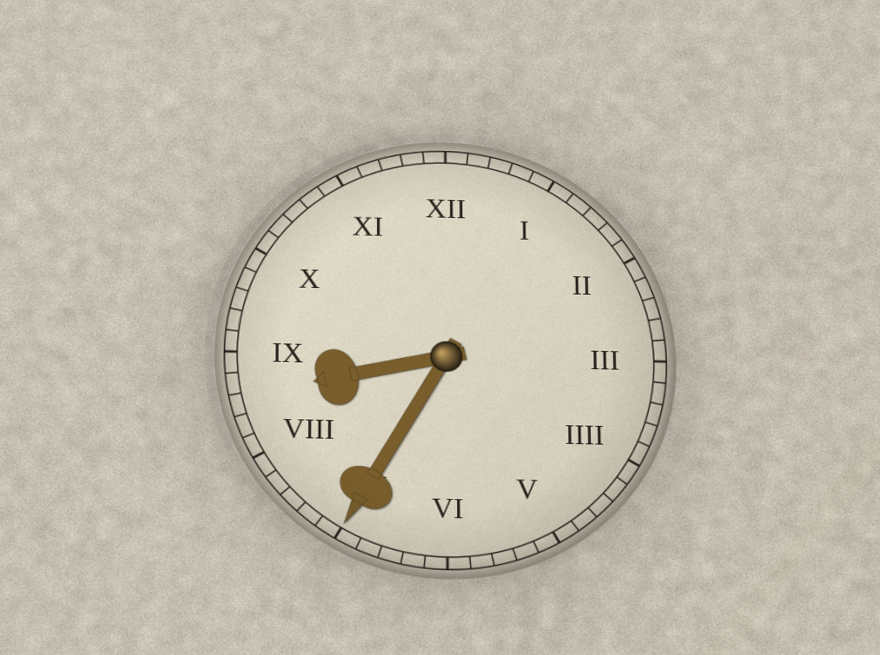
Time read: **8:35**
